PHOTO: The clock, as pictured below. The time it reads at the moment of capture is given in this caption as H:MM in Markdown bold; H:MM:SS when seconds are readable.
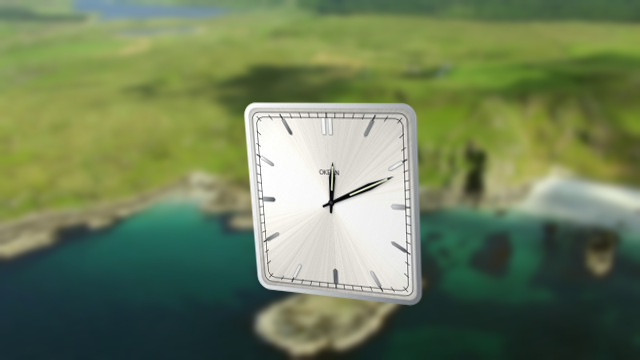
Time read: **12:11**
